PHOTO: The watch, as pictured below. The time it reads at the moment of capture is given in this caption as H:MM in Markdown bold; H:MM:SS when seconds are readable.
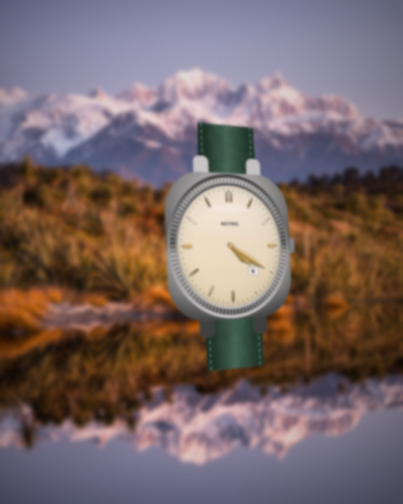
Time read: **4:20**
